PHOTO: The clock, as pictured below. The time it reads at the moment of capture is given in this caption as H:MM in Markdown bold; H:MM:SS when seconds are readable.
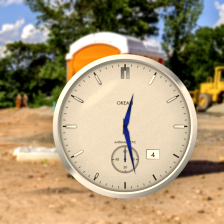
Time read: **12:28**
